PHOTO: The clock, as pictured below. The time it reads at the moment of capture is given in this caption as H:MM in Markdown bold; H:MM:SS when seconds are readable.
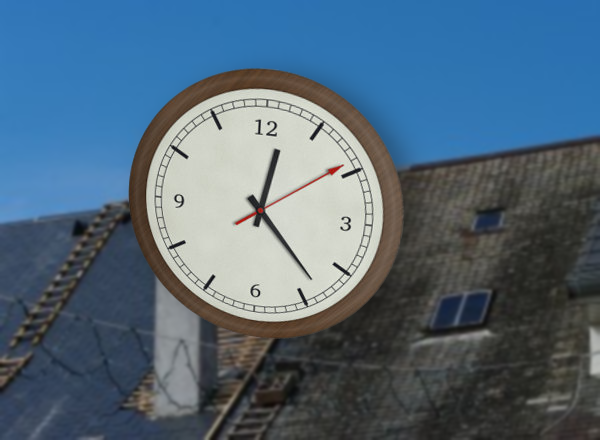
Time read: **12:23:09**
